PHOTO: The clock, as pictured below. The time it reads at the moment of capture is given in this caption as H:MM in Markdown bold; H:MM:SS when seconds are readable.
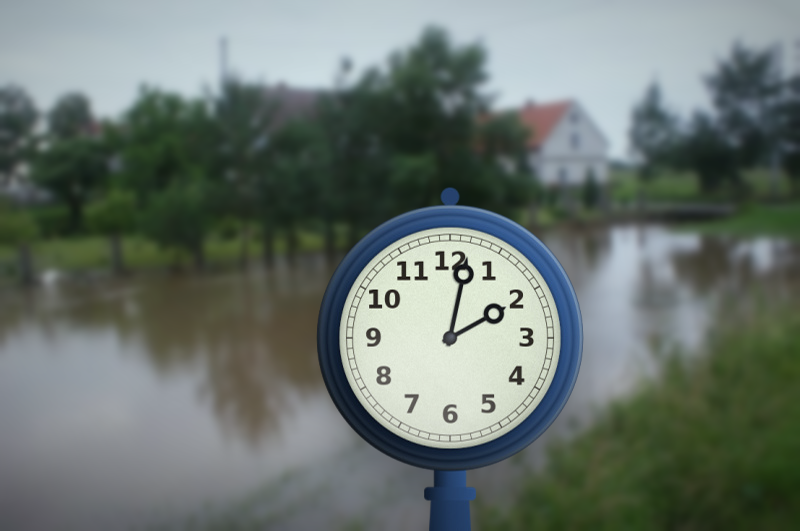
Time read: **2:02**
